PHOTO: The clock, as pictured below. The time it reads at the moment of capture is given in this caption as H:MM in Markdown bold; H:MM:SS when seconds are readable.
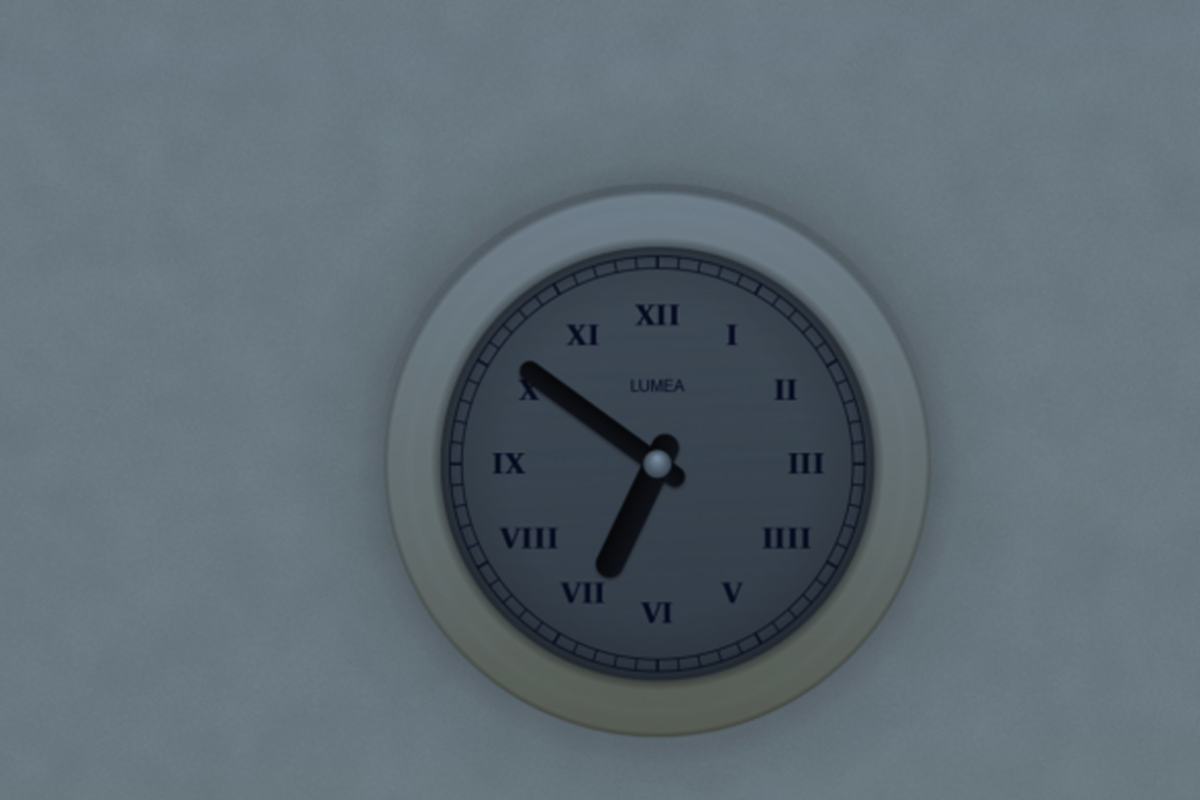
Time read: **6:51**
